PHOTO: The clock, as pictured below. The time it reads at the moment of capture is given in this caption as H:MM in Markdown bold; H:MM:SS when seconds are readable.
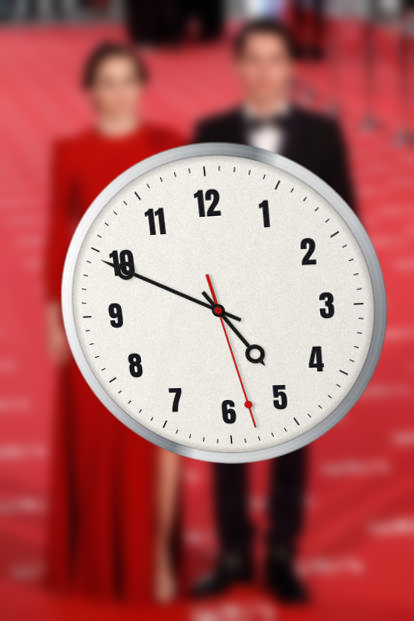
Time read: **4:49:28**
